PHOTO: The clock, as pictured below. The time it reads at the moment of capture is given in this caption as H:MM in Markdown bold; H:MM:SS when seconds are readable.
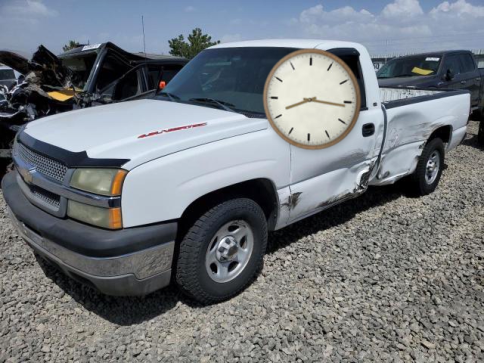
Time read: **8:16**
